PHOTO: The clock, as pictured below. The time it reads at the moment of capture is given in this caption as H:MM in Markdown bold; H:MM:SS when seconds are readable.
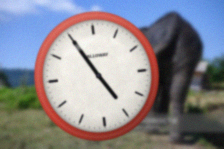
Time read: **4:55**
